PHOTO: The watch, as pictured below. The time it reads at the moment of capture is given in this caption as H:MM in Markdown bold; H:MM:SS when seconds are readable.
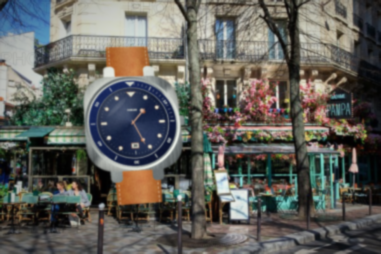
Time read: **1:26**
